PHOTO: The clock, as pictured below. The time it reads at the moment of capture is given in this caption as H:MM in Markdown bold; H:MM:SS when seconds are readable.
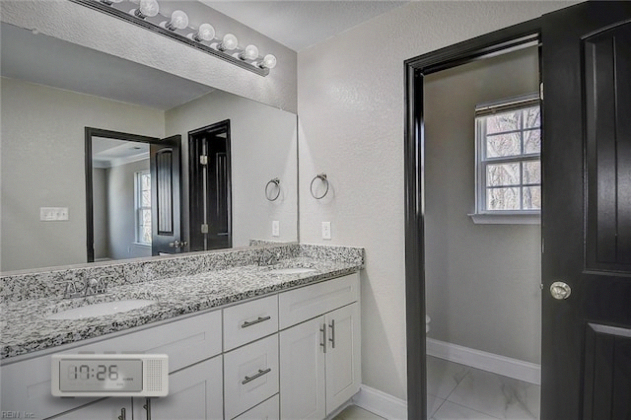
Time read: **17:26**
